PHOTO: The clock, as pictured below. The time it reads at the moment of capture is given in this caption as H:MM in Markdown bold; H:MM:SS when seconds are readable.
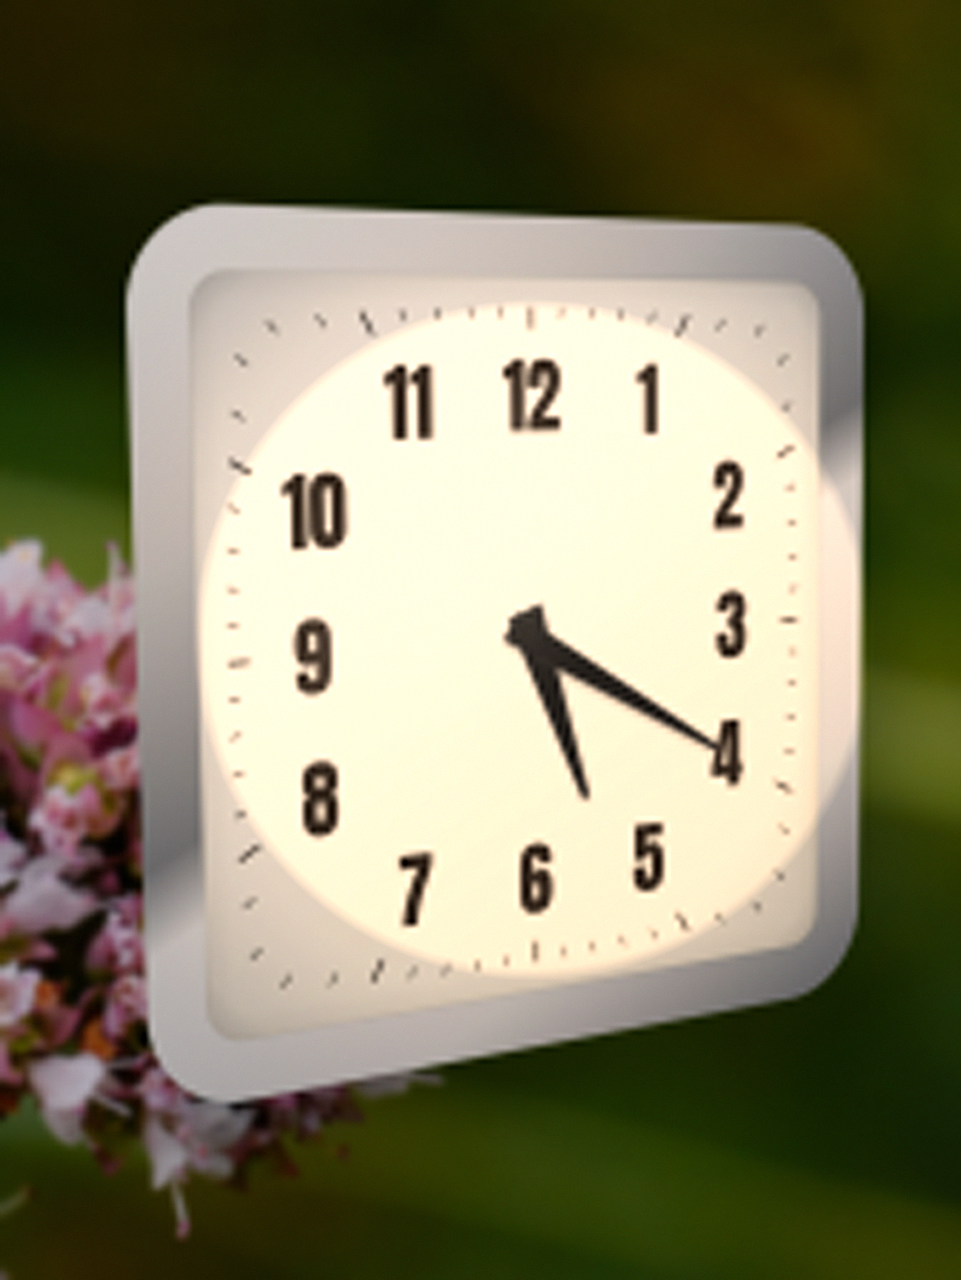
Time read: **5:20**
